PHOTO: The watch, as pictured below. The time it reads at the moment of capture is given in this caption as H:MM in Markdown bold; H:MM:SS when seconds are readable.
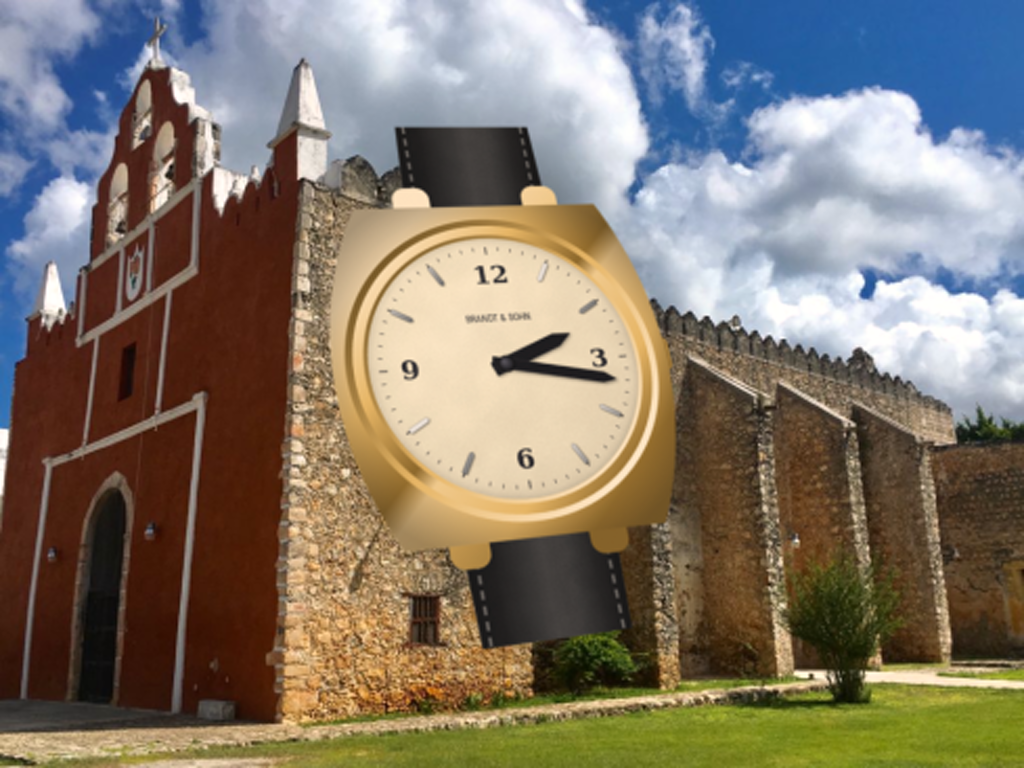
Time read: **2:17**
